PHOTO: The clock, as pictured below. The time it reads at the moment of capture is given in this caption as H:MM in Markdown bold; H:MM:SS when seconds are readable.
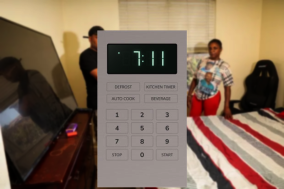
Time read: **7:11**
